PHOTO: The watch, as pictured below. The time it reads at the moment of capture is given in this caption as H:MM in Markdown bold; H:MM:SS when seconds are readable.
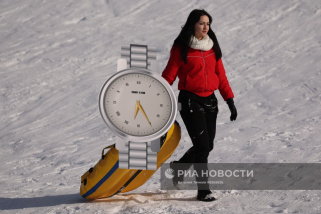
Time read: **6:25**
